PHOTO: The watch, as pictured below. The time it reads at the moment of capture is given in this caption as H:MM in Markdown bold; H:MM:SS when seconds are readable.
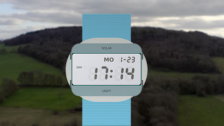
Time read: **17:14**
